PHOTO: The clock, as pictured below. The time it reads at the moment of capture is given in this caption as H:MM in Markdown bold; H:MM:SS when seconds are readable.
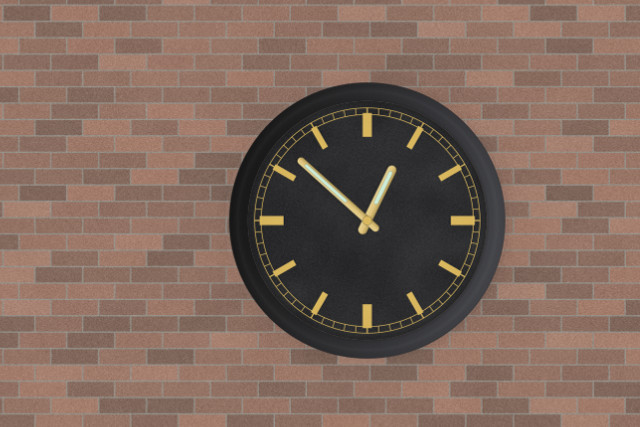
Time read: **12:52**
